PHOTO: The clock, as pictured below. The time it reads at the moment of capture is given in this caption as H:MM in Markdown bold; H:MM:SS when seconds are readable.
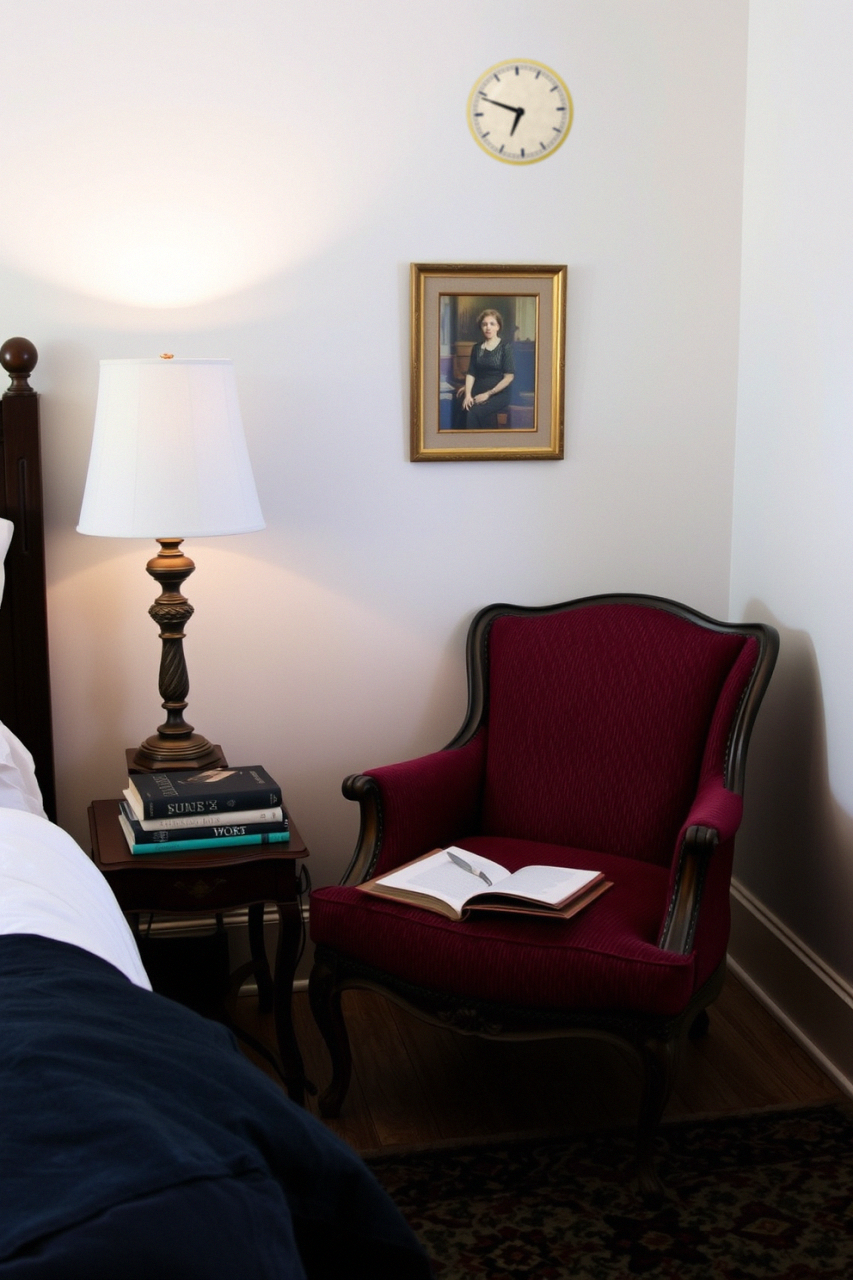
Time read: **6:49**
